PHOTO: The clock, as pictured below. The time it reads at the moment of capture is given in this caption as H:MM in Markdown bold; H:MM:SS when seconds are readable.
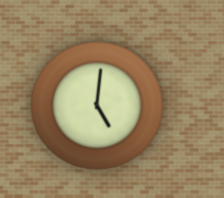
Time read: **5:01**
